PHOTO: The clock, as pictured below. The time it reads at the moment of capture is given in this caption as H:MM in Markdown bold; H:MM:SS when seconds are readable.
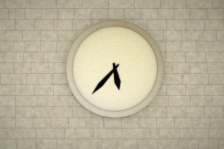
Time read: **5:37**
